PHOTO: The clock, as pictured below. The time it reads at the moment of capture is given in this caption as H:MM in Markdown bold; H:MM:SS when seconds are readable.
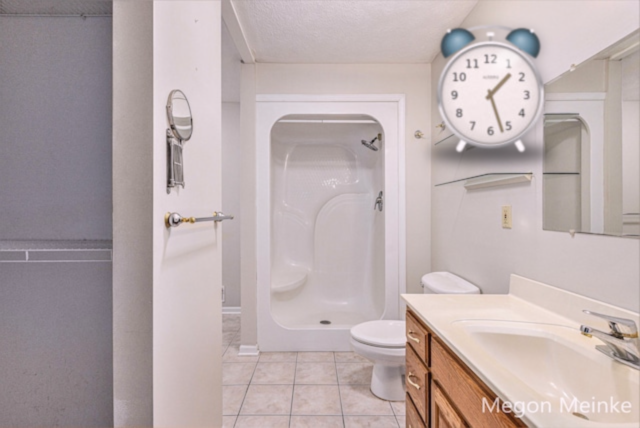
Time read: **1:27**
